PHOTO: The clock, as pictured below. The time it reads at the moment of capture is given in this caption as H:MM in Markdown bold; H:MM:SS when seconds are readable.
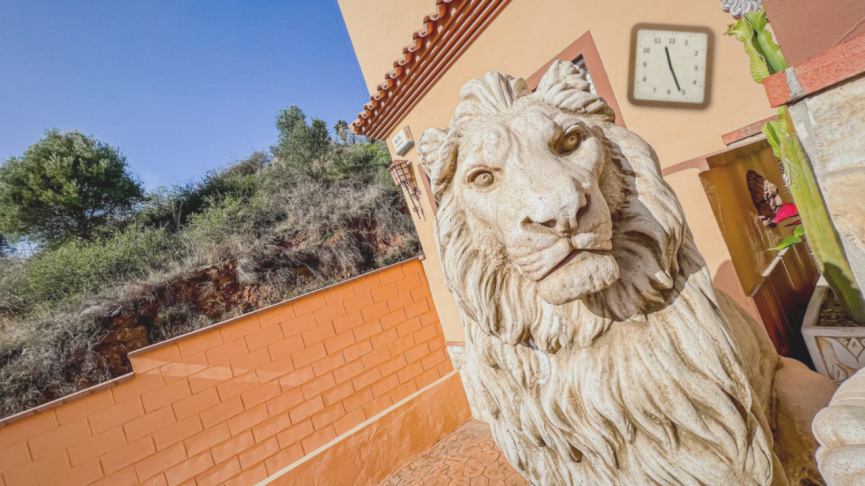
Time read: **11:26**
